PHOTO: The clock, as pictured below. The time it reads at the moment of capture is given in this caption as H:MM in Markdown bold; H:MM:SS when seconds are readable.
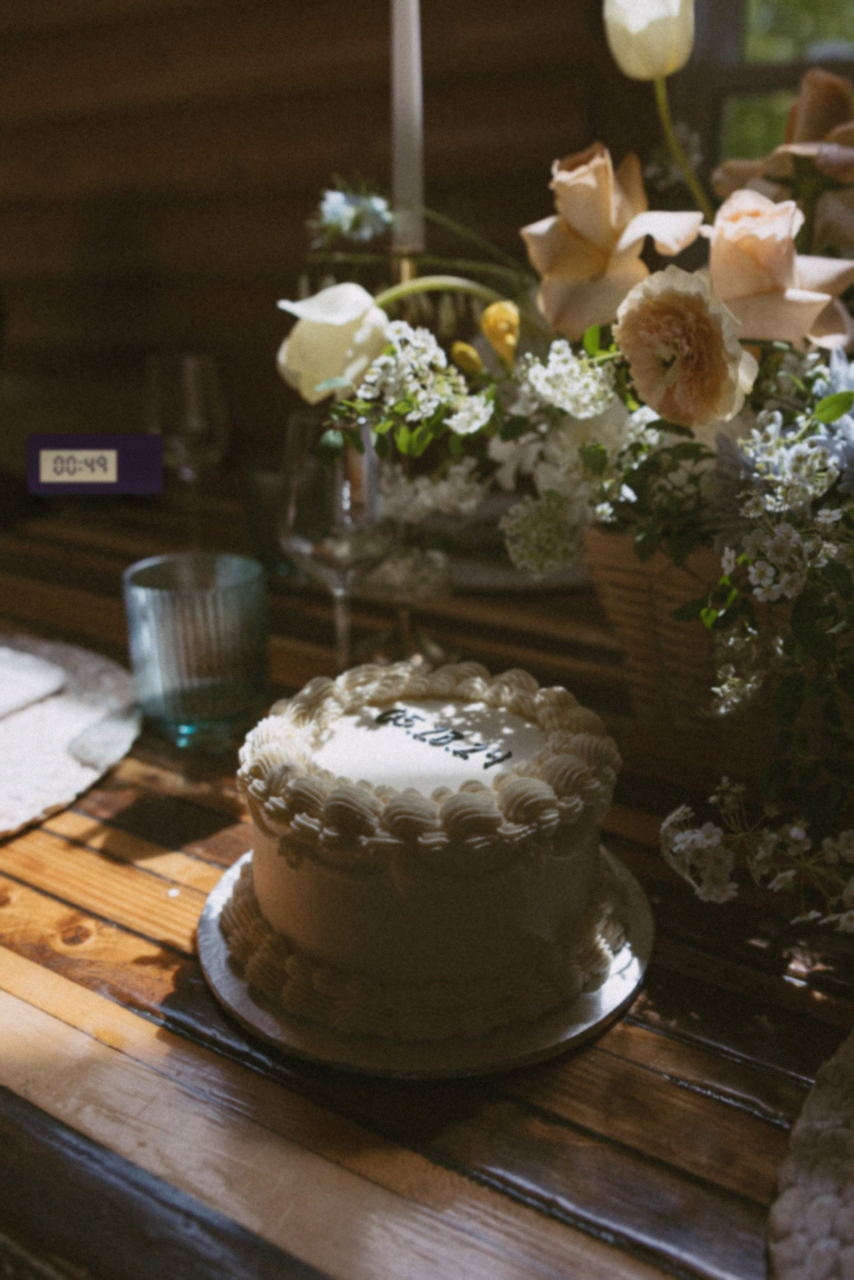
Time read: **0:49**
